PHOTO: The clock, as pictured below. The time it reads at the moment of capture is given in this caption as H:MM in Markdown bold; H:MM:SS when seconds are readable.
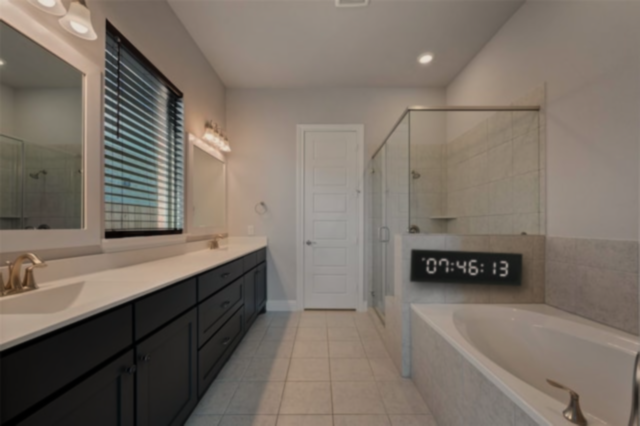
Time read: **7:46:13**
